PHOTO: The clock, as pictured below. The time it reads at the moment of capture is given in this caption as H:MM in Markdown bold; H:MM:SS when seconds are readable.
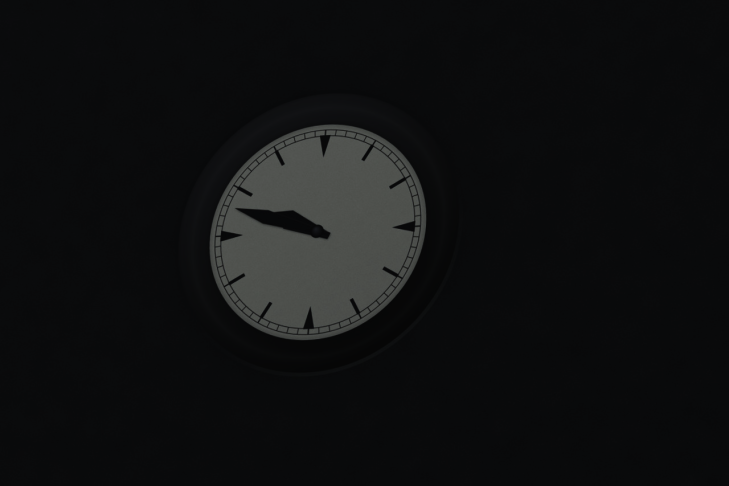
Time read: **9:48**
